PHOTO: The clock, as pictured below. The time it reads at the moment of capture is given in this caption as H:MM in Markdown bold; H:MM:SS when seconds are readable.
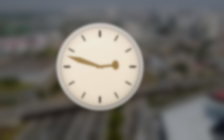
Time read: **2:48**
